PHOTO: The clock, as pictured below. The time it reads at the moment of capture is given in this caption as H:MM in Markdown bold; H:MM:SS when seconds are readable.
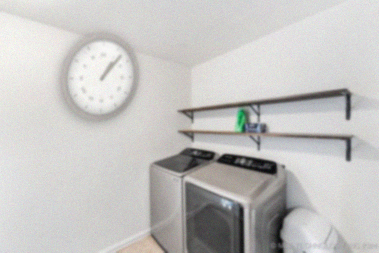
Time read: **1:07**
